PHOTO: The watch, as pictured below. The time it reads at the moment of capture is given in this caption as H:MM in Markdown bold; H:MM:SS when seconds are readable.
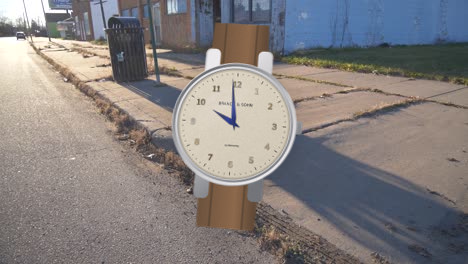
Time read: **9:59**
